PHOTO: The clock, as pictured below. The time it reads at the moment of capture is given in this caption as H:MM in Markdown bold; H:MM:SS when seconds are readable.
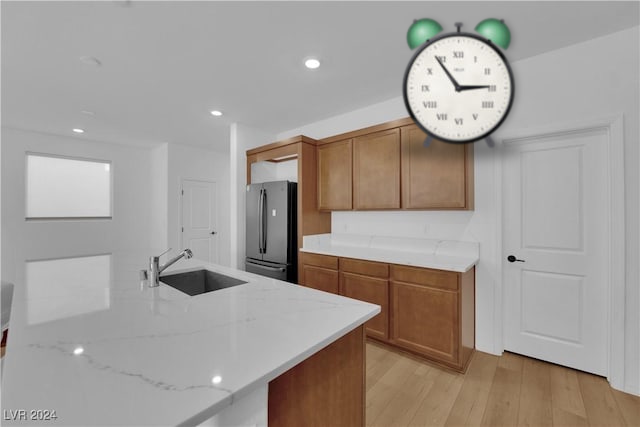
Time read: **2:54**
